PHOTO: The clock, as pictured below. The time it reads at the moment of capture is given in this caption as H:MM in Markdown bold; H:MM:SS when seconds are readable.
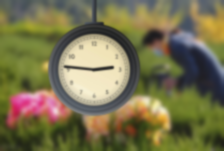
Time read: **2:46**
